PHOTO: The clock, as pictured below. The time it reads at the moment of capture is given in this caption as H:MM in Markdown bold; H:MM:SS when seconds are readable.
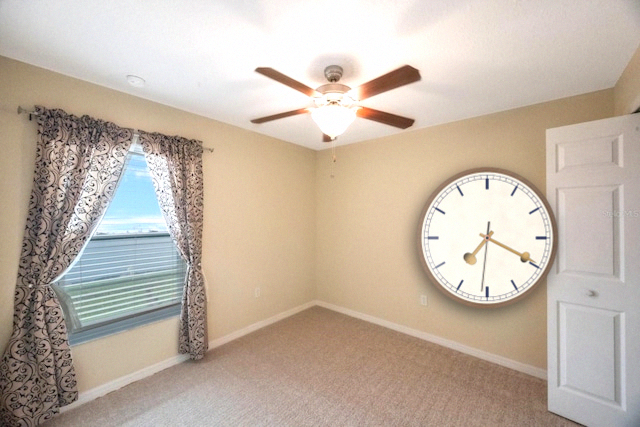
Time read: **7:19:31**
